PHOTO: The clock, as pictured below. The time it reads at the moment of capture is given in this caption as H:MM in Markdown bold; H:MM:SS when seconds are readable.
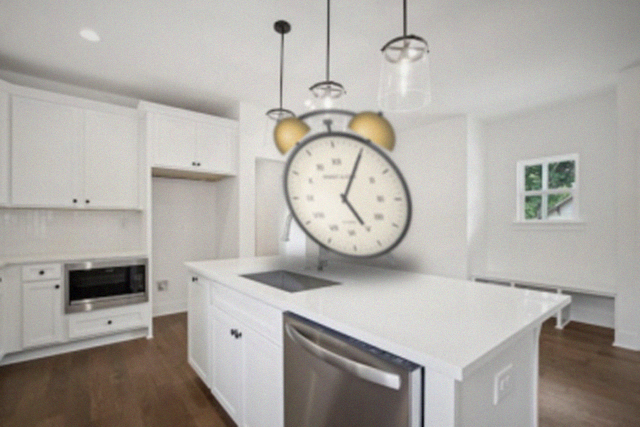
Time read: **5:05**
